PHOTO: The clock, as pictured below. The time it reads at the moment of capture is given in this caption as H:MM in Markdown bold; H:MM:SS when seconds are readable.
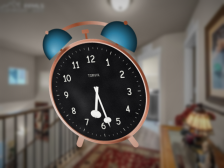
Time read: **6:28**
